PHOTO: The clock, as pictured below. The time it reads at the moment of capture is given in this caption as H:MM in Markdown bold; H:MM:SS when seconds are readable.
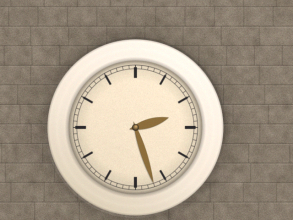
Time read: **2:27**
